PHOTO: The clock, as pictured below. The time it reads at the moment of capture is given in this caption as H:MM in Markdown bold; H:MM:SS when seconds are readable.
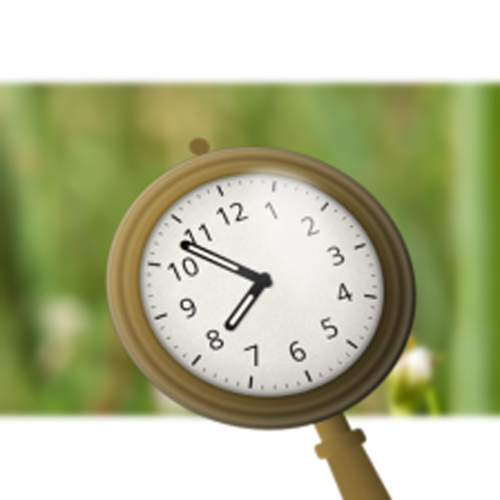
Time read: **7:53**
